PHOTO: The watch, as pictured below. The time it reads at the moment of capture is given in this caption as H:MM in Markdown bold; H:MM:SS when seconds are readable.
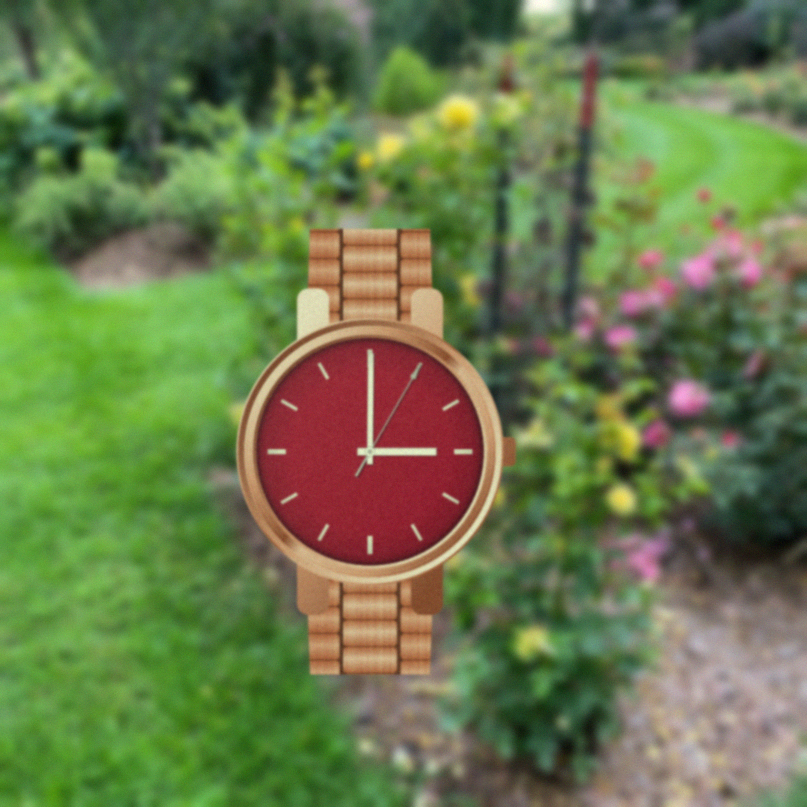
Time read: **3:00:05**
